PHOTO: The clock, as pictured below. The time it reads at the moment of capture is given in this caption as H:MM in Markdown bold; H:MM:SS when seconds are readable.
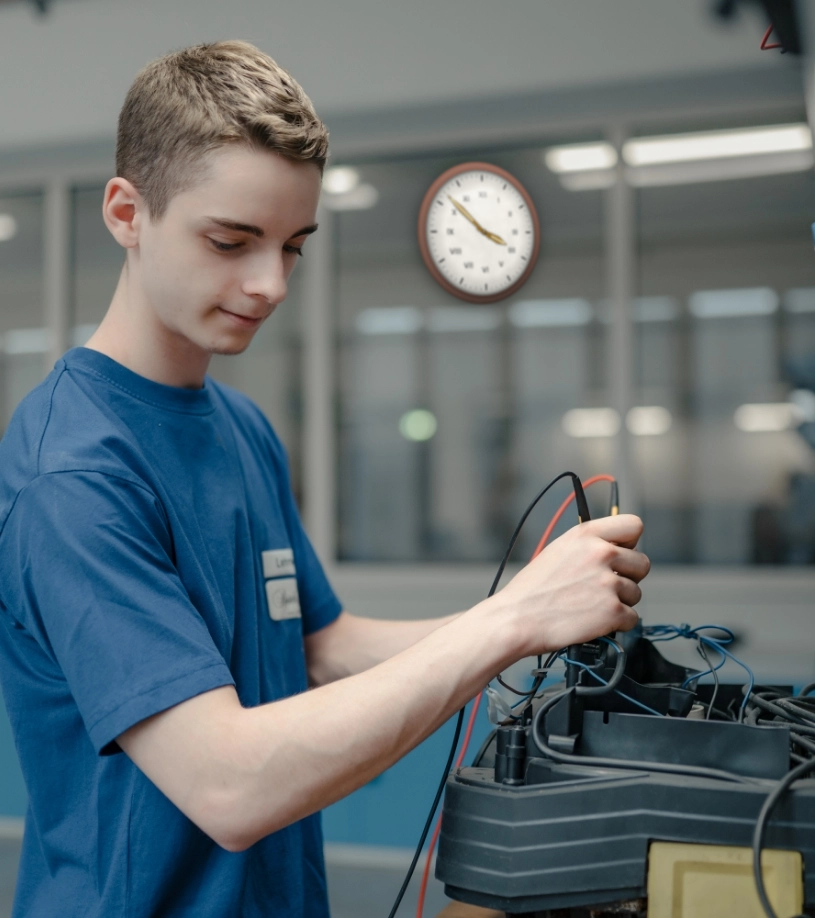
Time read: **3:52**
